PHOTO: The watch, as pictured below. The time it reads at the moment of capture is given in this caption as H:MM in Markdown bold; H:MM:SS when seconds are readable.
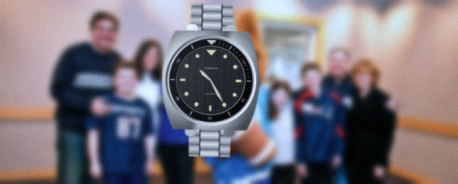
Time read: **10:25**
